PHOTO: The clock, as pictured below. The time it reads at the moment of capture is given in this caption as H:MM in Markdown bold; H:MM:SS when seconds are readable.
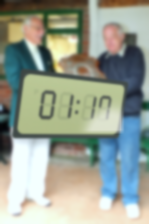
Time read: **1:17**
